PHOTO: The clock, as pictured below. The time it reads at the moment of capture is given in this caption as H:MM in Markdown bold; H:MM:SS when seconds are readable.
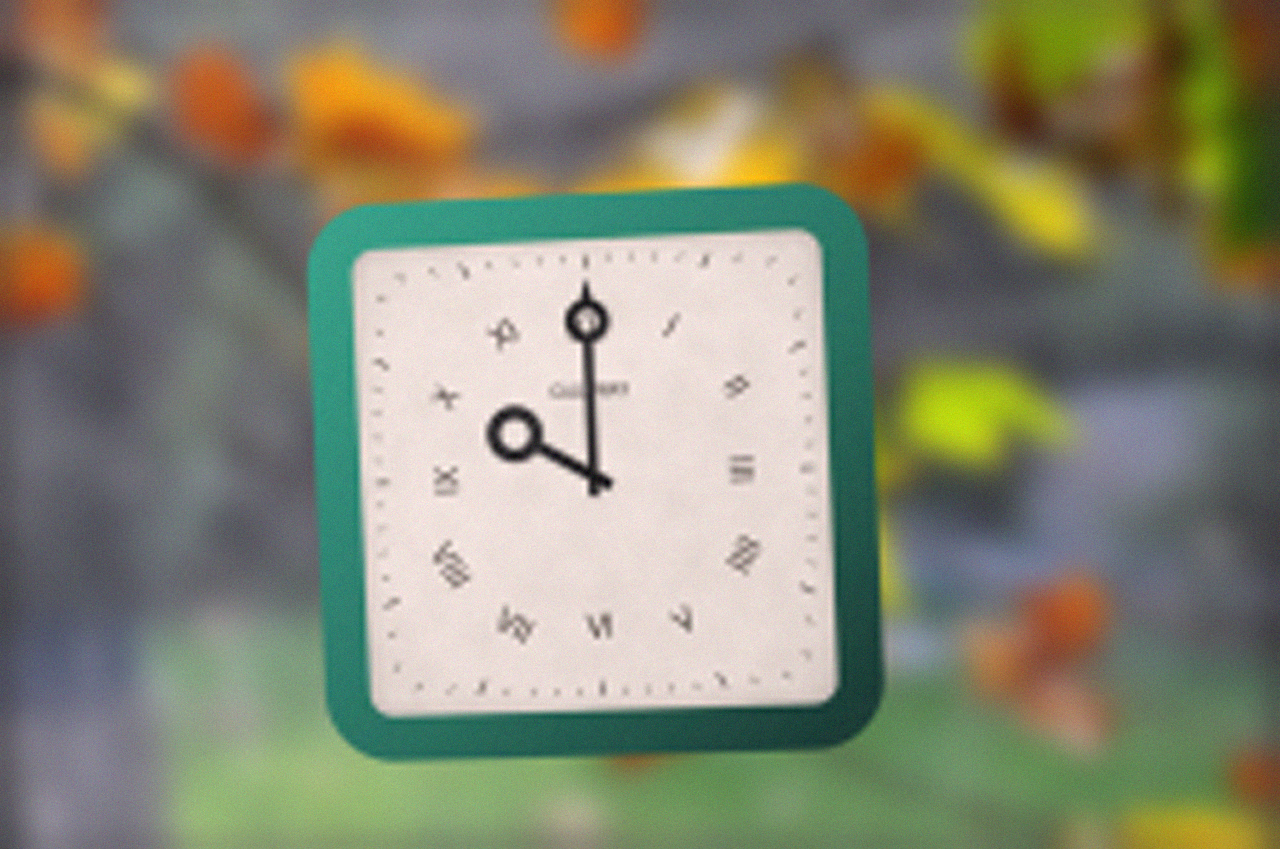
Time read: **10:00**
